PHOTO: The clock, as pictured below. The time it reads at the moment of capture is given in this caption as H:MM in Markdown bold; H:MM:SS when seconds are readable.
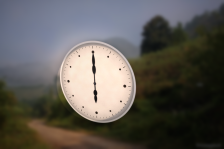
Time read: **6:00**
